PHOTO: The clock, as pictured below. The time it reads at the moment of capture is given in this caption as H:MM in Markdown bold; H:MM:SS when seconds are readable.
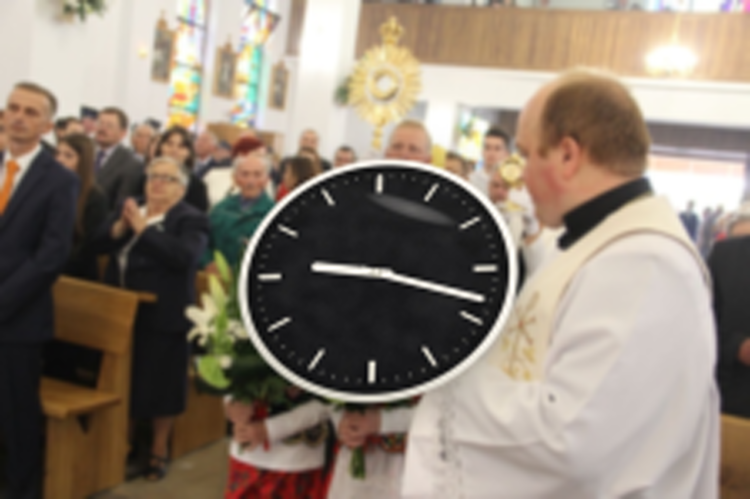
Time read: **9:18**
